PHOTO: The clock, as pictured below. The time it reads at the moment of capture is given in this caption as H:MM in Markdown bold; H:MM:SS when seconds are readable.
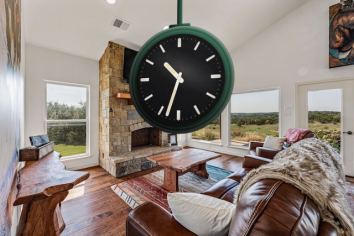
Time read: **10:33**
